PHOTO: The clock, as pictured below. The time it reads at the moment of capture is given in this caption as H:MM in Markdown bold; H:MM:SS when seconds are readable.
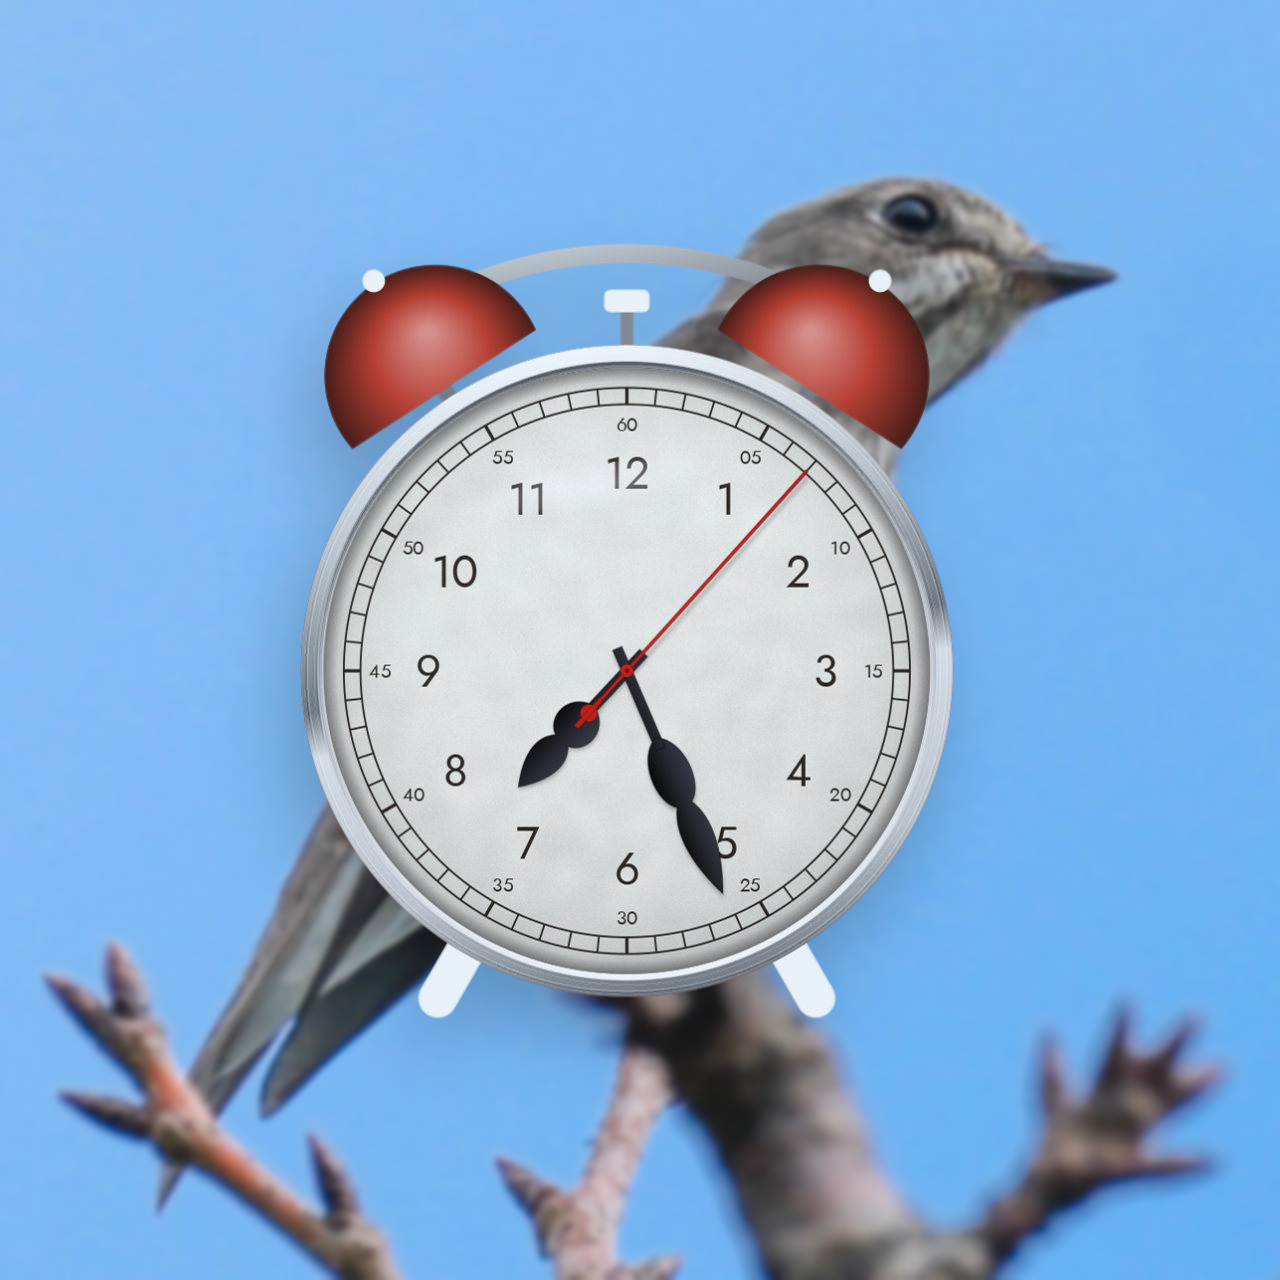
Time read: **7:26:07**
